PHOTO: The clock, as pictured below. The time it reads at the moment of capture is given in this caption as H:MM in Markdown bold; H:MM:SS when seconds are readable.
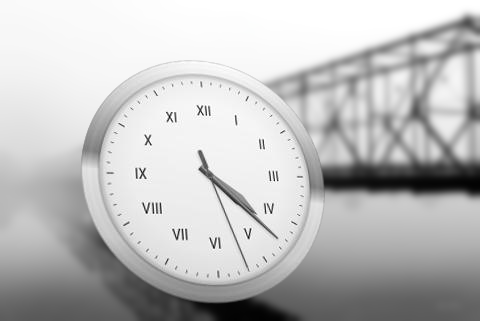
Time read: **4:22:27**
